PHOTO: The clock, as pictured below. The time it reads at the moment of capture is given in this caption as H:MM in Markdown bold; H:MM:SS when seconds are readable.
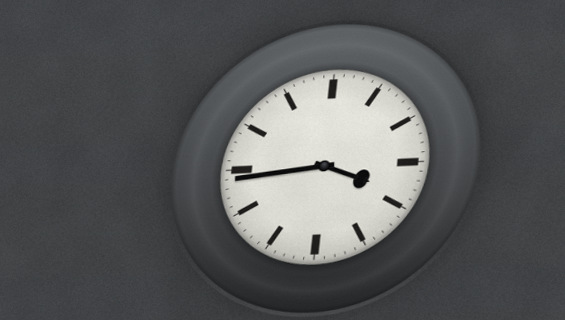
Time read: **3:44**
